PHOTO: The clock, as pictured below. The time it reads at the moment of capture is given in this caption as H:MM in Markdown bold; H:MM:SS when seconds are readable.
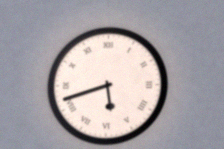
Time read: **5:42**
